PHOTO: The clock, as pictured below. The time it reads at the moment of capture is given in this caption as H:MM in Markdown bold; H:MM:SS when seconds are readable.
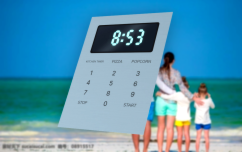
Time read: **8:53**
